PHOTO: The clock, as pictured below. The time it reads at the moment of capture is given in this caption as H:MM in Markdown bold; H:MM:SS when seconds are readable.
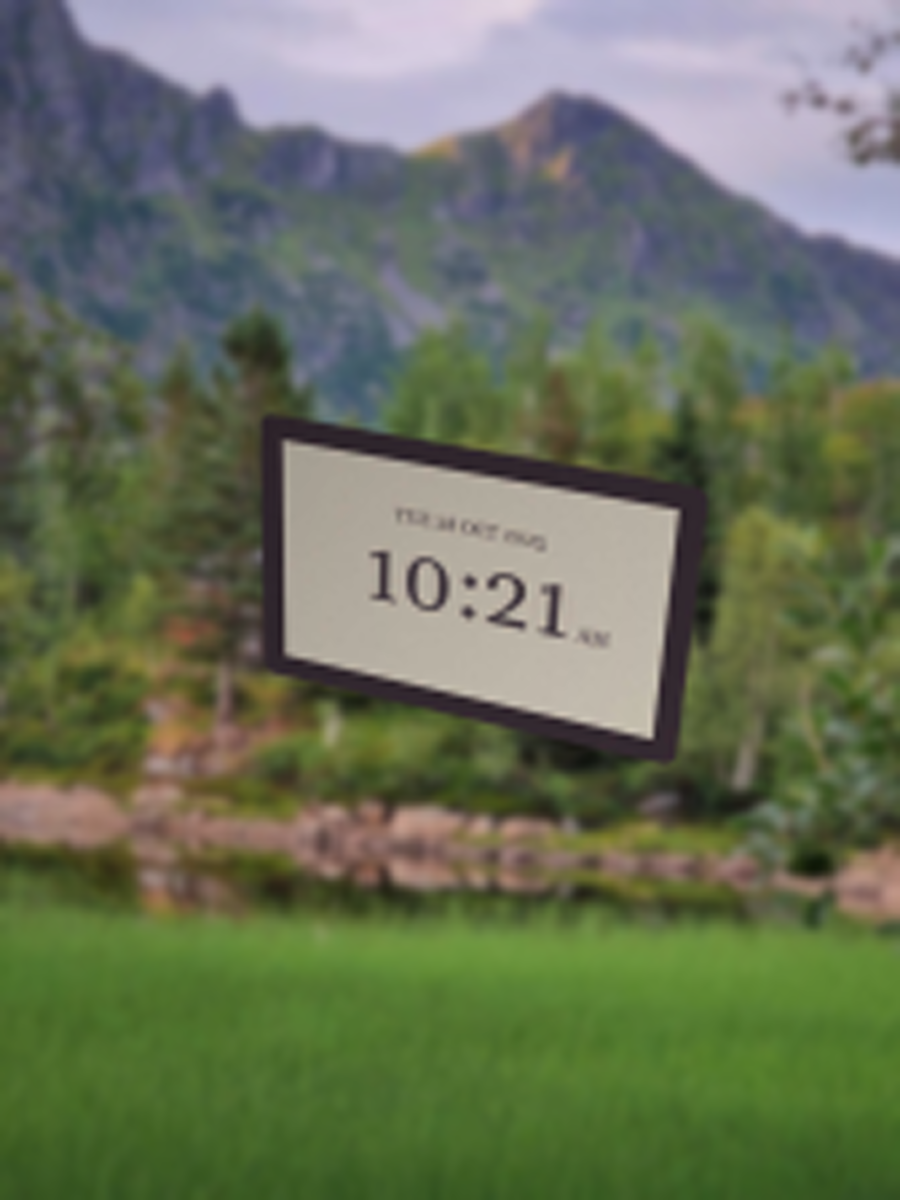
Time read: **10:21**
